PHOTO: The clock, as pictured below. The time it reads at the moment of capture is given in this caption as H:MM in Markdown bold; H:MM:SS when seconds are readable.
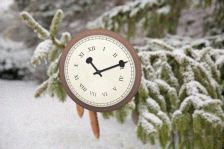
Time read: **11:14**
